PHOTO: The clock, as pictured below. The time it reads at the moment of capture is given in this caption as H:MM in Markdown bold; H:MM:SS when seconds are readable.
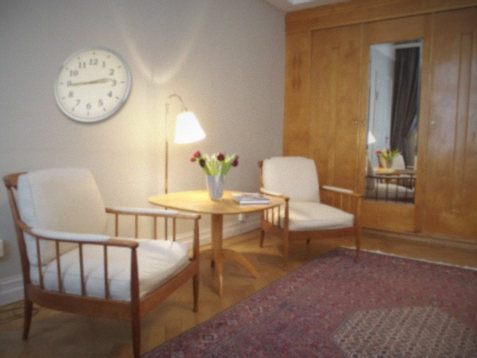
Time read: **2:44**
